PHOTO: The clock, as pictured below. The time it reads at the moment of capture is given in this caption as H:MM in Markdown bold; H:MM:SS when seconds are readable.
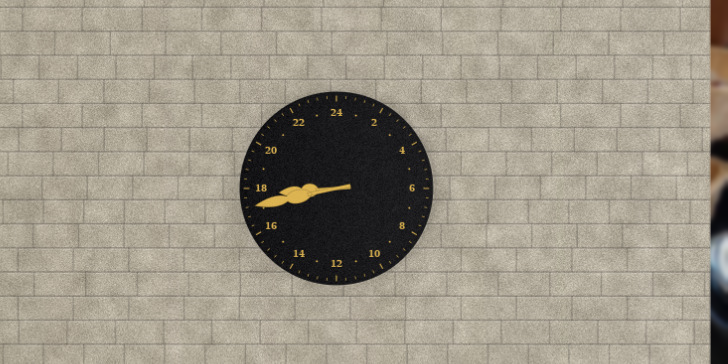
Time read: **17:43**
